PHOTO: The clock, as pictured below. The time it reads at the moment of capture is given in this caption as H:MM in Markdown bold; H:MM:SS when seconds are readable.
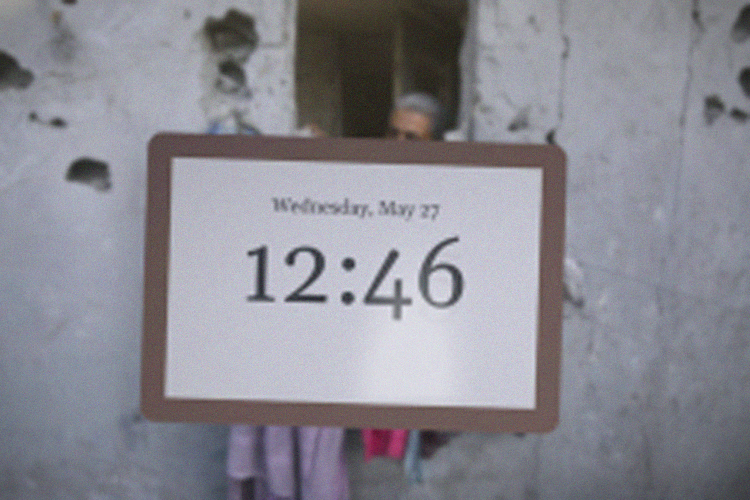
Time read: **12:46**
